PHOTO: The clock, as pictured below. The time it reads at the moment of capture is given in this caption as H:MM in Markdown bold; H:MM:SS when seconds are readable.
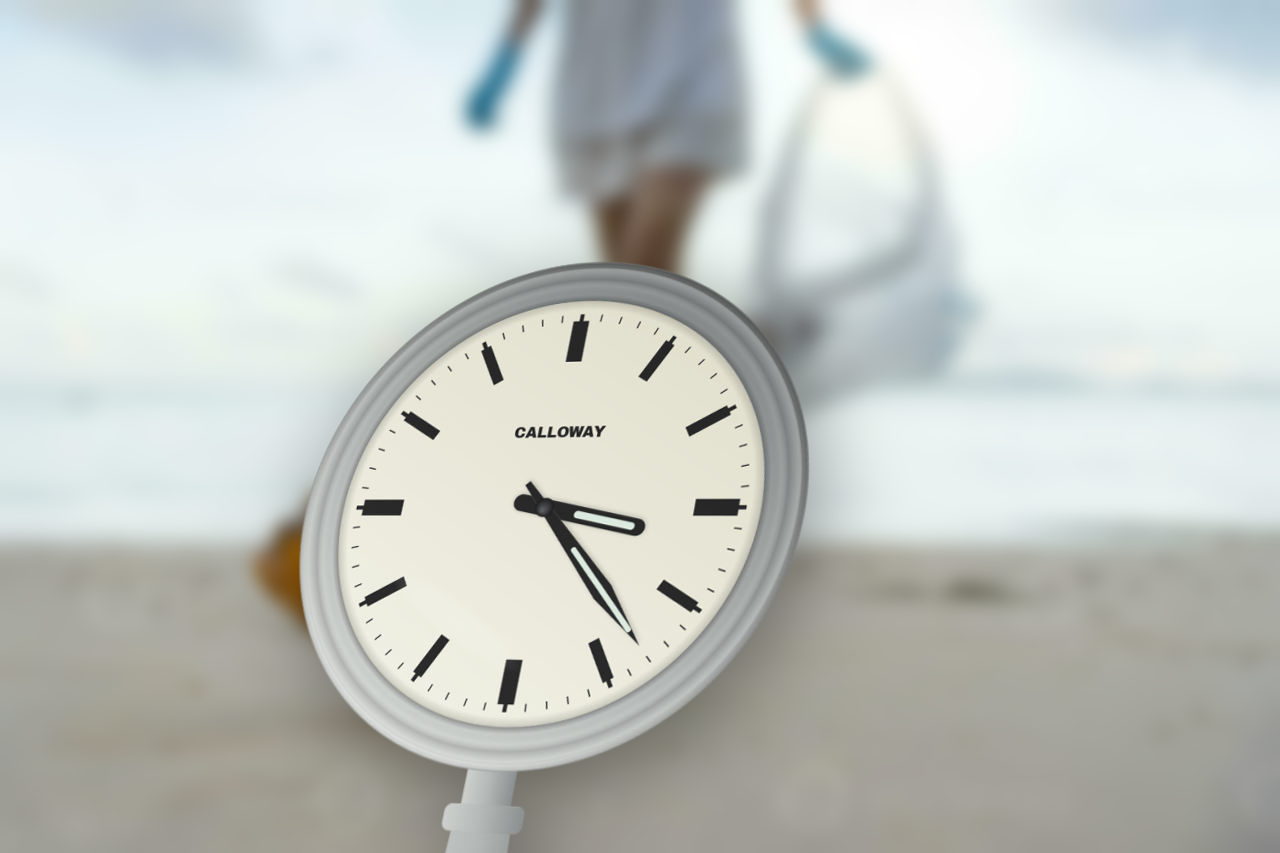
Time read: **3:23**
